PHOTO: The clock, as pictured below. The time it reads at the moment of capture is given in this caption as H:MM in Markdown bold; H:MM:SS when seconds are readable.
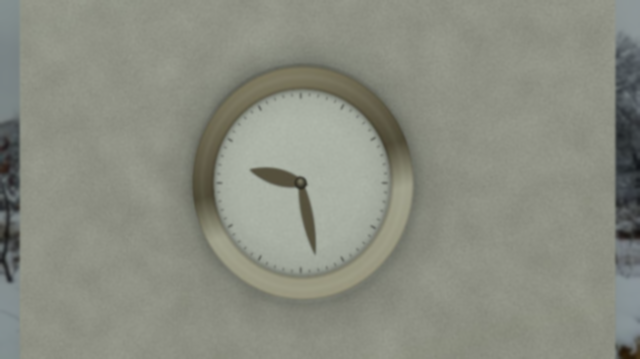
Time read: **9:28**
